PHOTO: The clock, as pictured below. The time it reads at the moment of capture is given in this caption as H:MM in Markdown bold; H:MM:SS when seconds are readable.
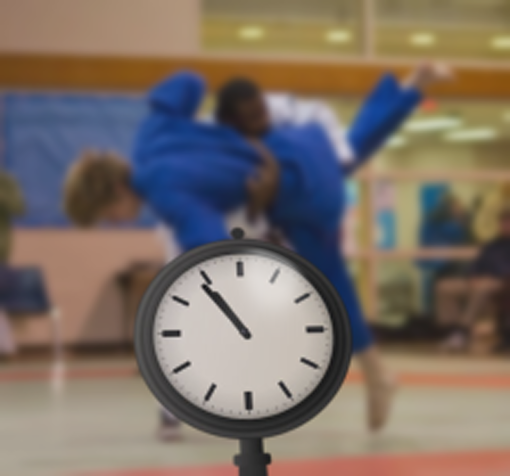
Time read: **10:54**
